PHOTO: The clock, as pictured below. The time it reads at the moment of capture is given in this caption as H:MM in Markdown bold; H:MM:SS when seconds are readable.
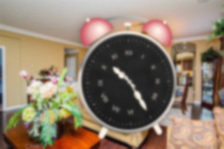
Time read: **10:25**
